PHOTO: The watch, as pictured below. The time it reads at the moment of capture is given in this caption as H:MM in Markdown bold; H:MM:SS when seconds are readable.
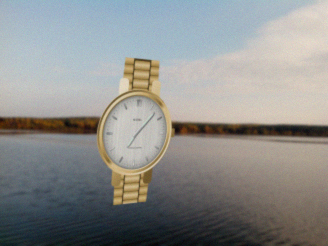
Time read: **7:07**
